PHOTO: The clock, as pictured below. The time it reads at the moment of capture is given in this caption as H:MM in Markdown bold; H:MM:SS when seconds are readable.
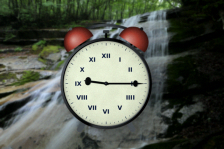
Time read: **9:15**
